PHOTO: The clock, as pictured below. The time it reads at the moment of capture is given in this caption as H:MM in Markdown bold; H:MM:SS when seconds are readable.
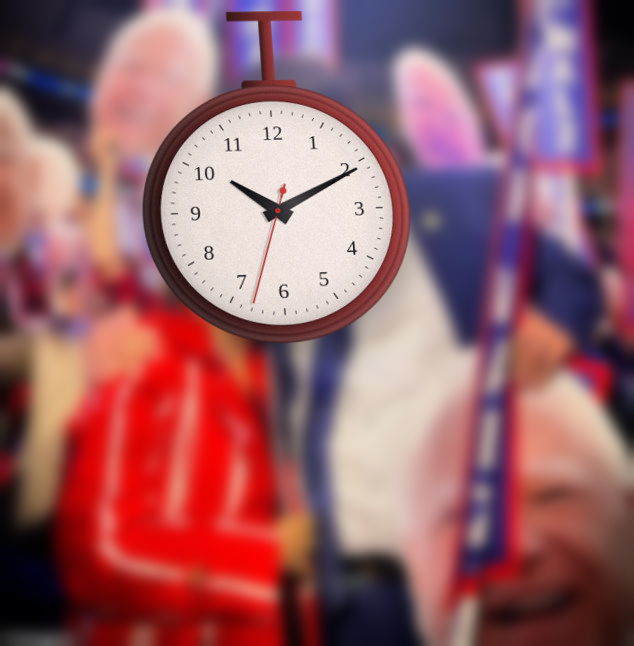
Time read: **10:10:33**
